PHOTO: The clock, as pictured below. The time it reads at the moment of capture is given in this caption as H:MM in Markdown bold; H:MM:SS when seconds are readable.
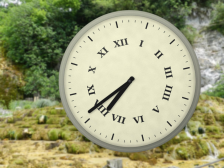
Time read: **7:41**
